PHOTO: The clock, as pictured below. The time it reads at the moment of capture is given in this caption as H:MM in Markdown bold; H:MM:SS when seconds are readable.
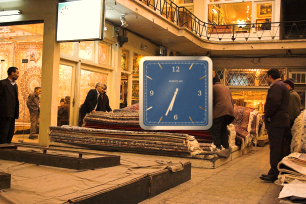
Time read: **6:34**
